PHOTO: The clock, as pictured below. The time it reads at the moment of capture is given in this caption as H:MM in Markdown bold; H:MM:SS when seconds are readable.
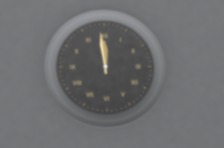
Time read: **11:59**
